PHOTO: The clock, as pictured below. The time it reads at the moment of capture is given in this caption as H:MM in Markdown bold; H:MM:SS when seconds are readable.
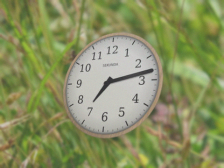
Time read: **7:13**
